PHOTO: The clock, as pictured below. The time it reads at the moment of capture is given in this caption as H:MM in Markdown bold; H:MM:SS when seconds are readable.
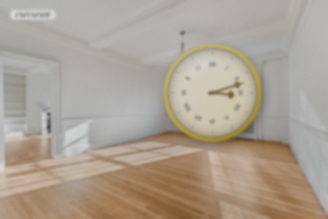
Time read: **3:12**
